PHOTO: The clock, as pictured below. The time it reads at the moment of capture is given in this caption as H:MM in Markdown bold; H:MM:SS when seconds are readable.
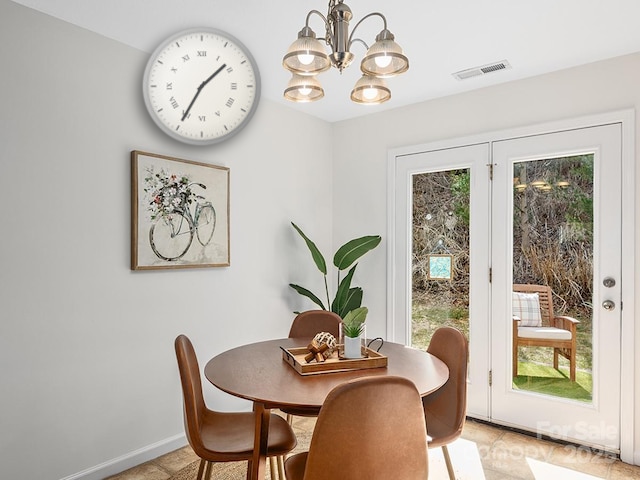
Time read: **1:35**
